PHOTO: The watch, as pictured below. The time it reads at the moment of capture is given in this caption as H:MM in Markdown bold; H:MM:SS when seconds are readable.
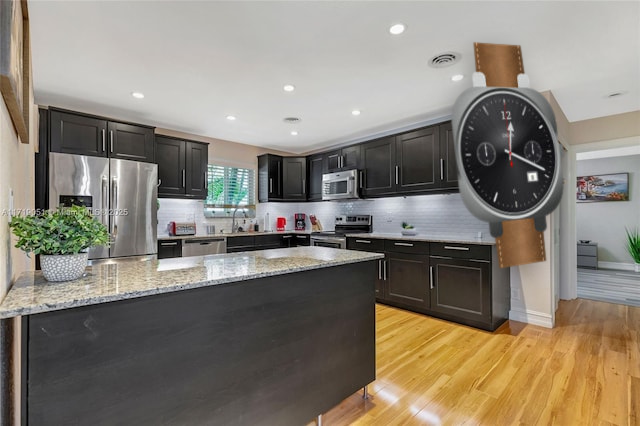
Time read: **12:19**
